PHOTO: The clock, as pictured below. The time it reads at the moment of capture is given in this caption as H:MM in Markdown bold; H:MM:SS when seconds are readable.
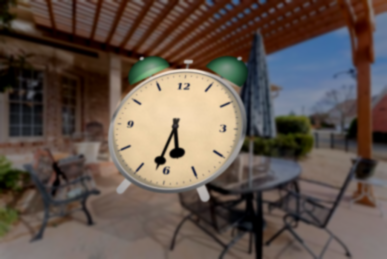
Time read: **5:32**
